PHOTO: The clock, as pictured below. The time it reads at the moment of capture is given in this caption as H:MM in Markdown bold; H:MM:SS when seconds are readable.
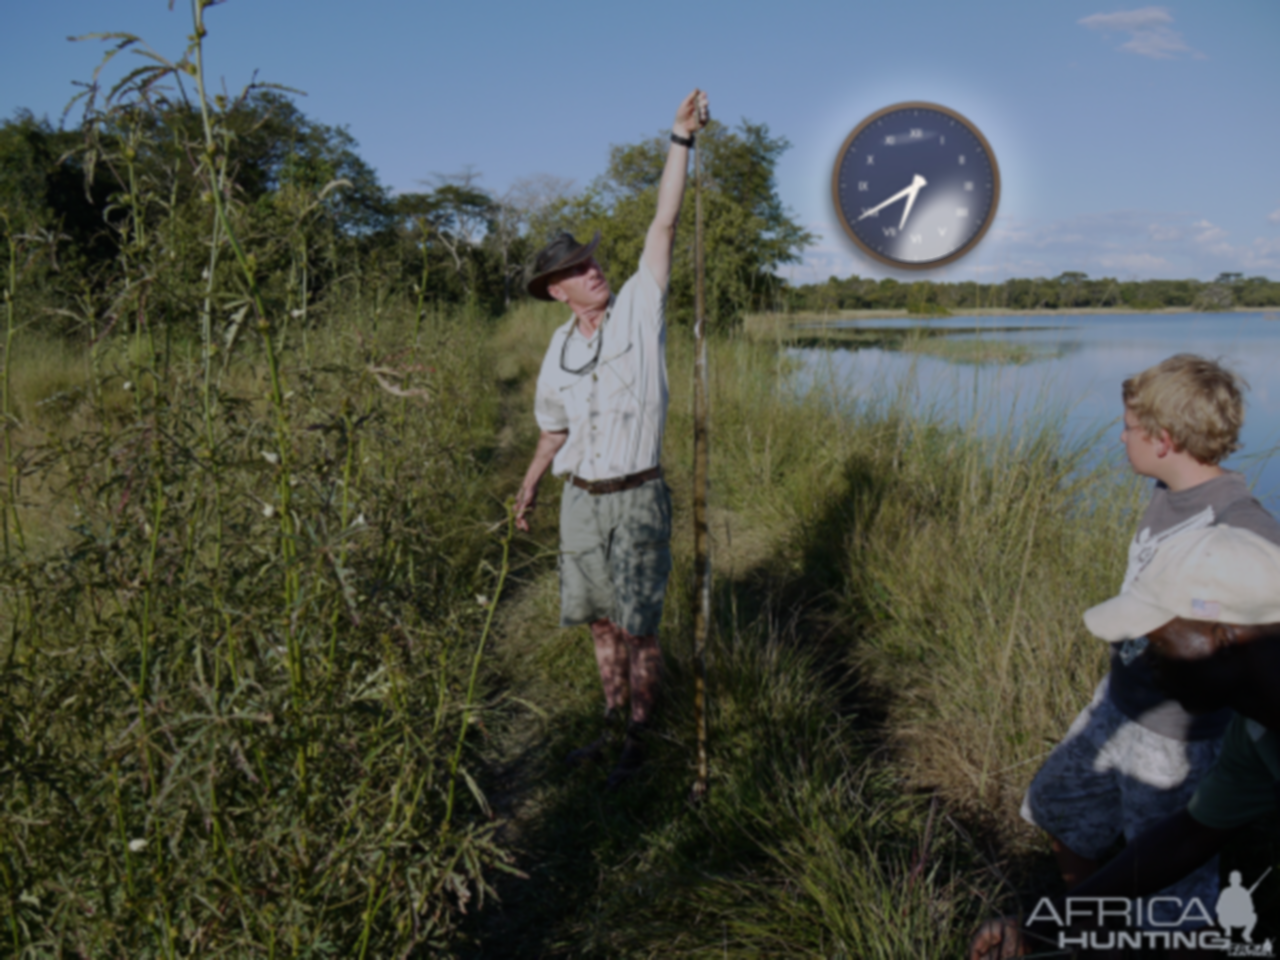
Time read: **6:40**
